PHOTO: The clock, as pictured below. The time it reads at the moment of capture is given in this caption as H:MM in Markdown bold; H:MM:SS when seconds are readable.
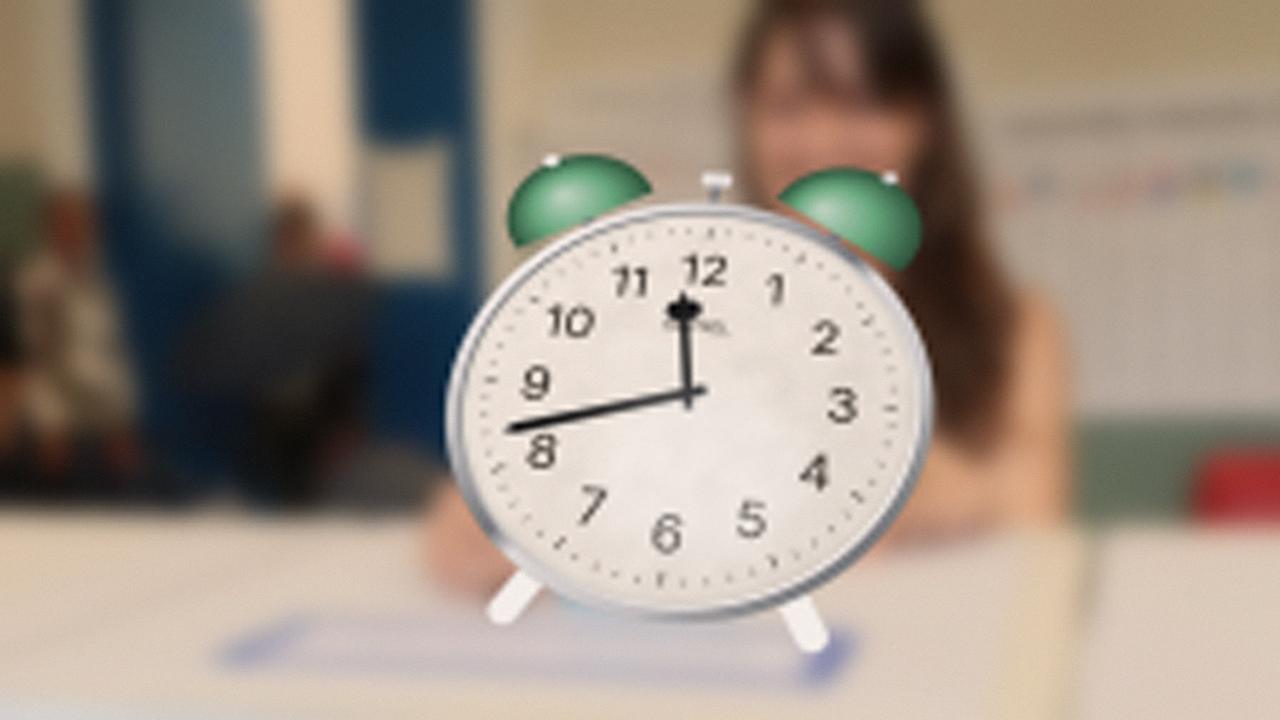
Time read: **11:42**
